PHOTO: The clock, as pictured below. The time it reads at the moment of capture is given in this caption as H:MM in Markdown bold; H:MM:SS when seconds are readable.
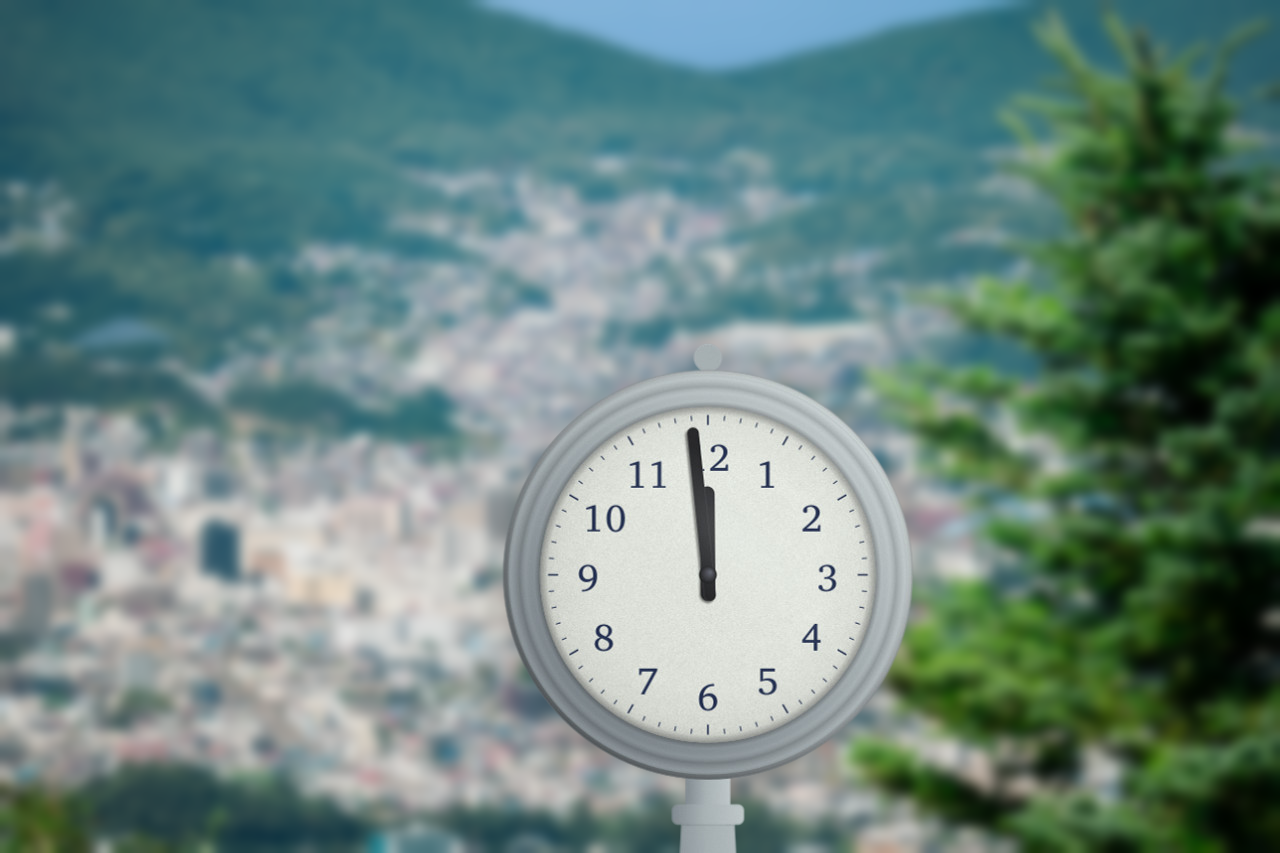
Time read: **11:59**
